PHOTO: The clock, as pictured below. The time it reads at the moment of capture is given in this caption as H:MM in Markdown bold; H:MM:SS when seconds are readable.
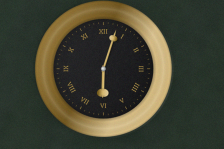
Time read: **6:03**
